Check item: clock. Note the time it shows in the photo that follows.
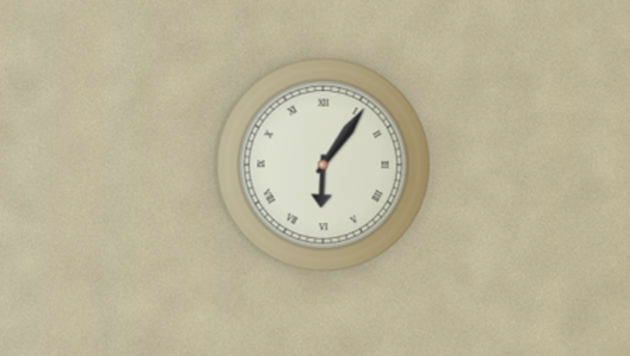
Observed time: 6:06
